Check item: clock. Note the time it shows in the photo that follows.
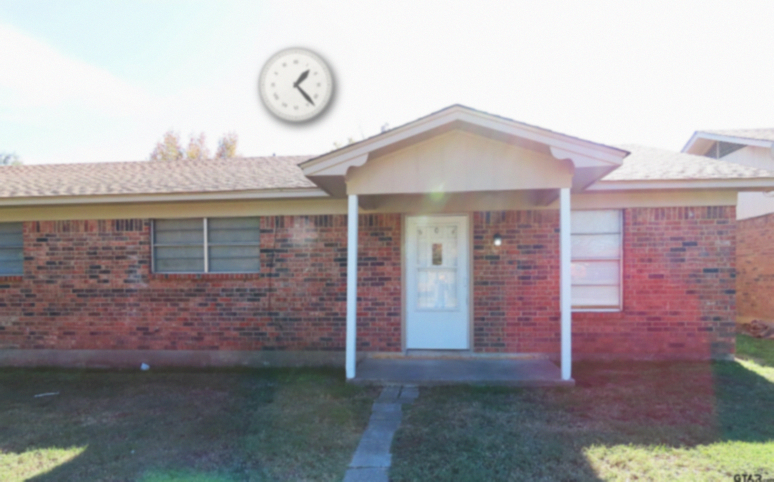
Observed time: 1:23
